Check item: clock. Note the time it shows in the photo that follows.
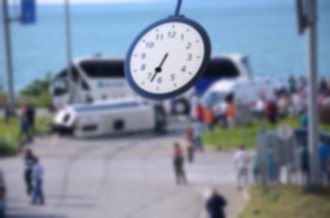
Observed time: 6:33
